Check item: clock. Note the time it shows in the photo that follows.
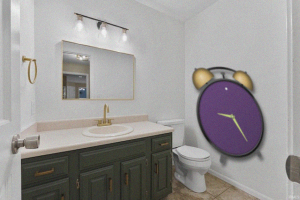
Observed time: 9:26
